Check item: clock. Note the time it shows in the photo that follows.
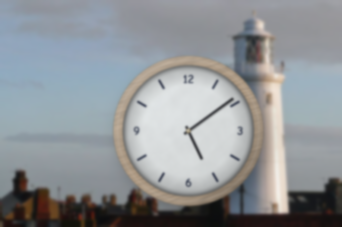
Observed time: 5:09
